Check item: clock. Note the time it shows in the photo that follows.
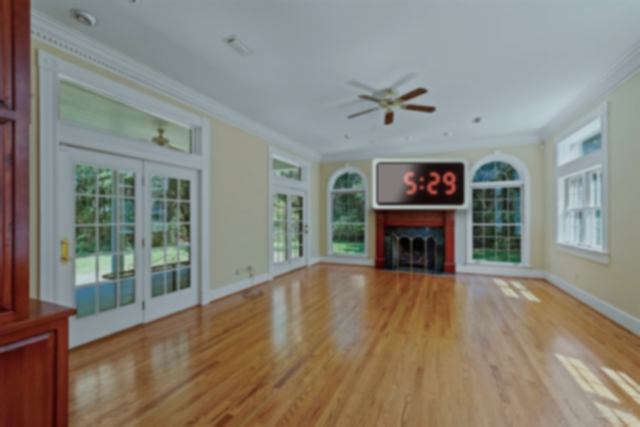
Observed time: 5:29
